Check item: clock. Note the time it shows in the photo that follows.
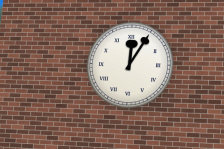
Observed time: 12:05
